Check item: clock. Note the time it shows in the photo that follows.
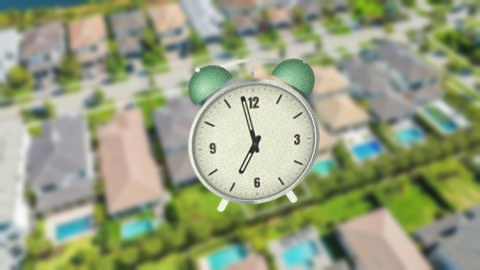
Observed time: 6:58
